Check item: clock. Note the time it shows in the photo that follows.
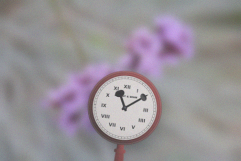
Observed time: 11:09
